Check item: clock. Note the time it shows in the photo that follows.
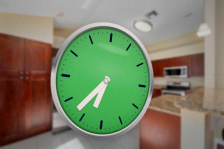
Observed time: 6:37
